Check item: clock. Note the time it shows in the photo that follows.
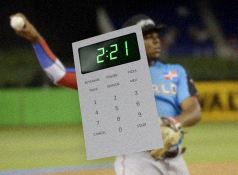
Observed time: 2:21
